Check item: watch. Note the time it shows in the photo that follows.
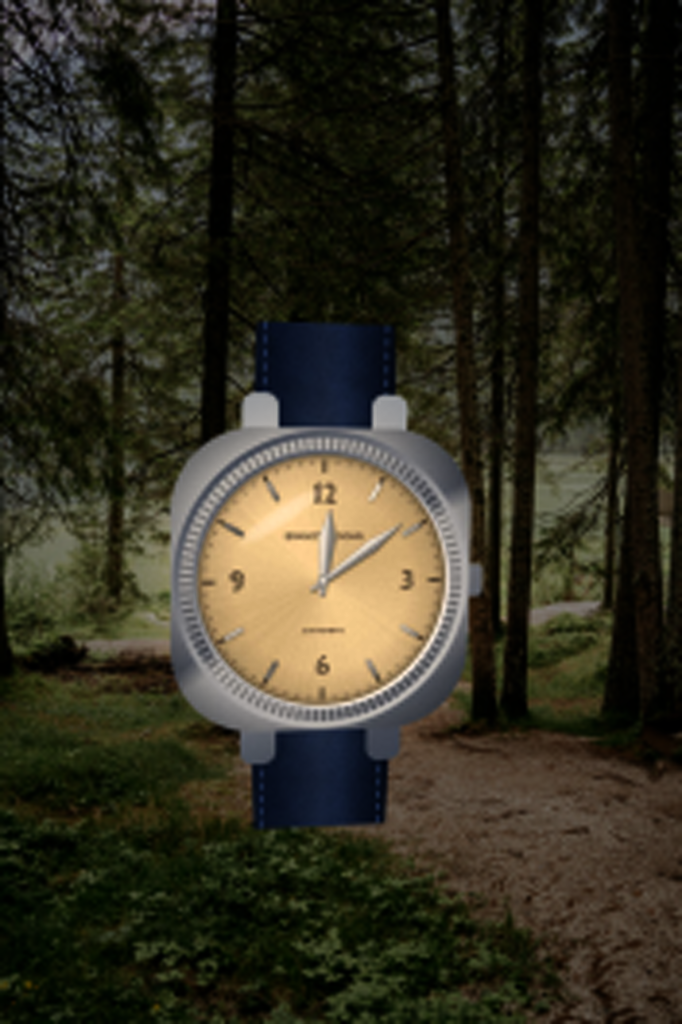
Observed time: 12:09
